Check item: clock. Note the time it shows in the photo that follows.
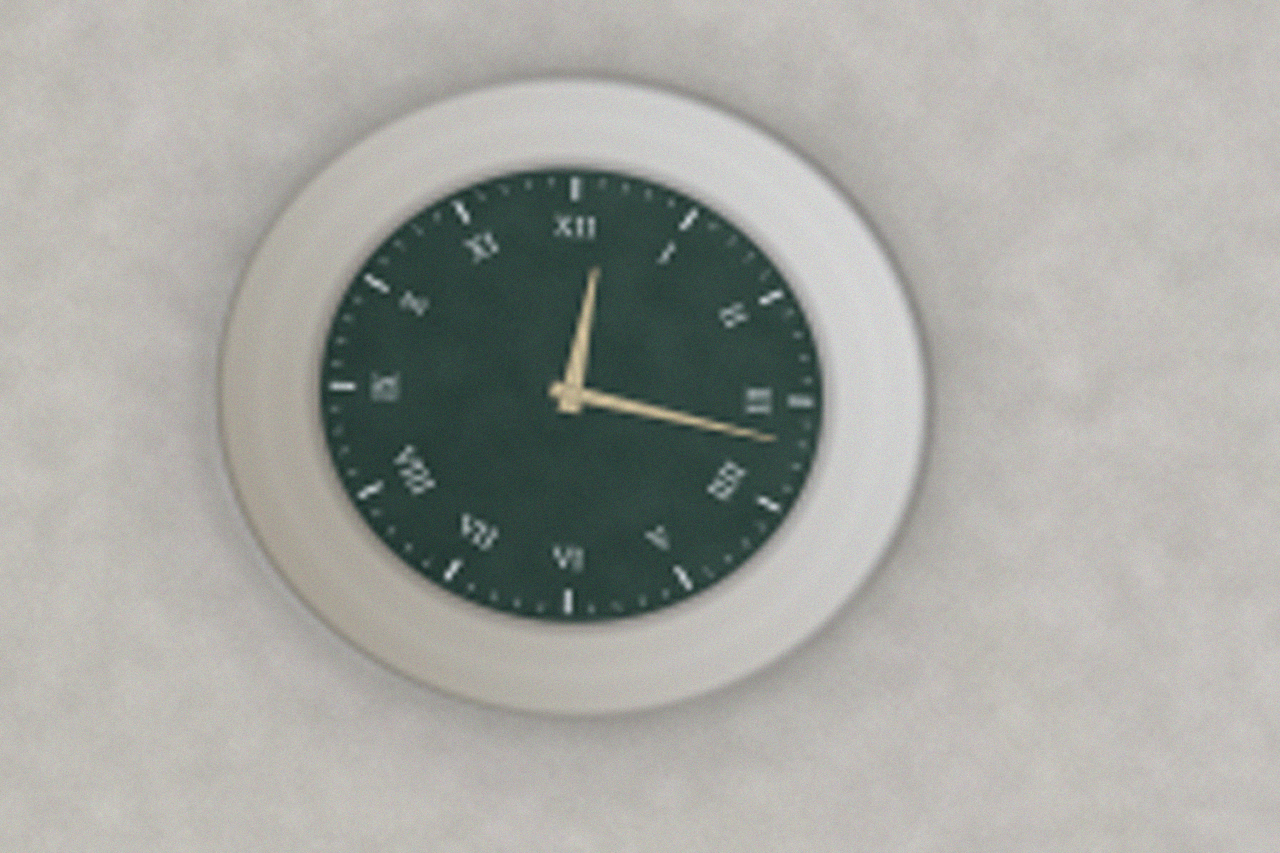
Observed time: 12:17
